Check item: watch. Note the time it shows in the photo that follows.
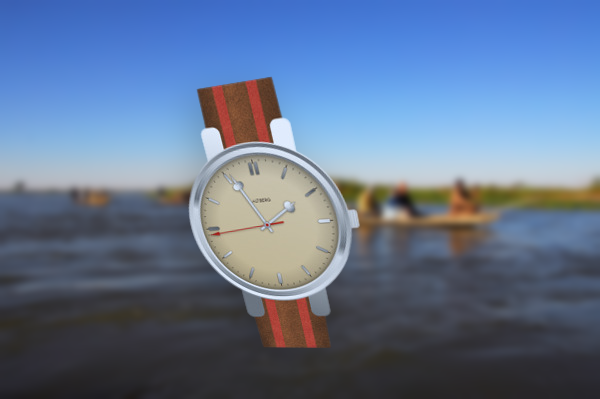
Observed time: 1:55:44
